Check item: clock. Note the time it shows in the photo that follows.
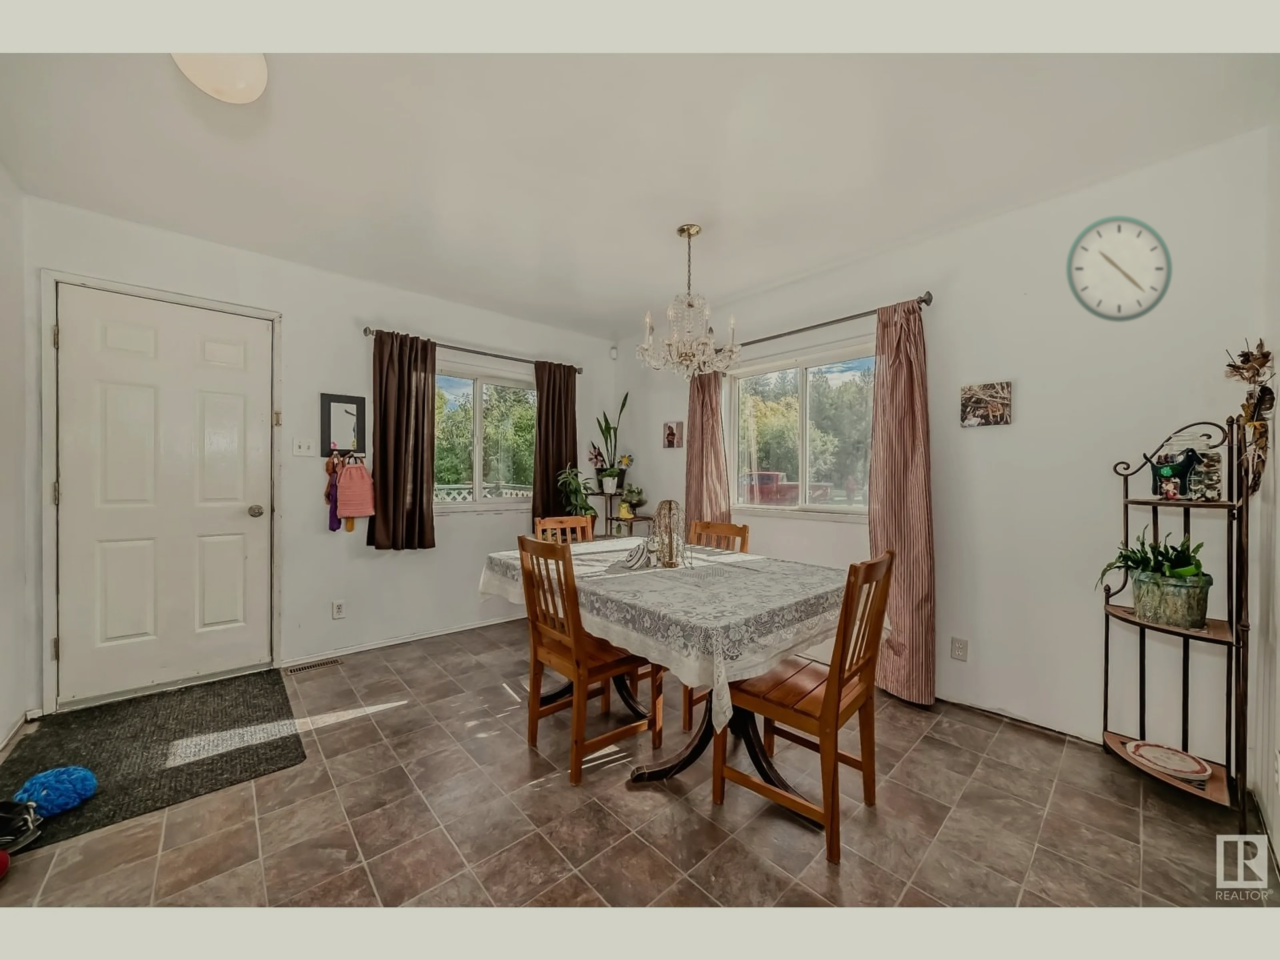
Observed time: 10:22
